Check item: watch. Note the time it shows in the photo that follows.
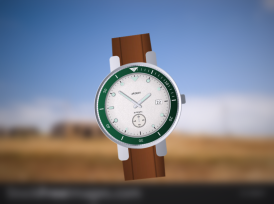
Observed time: 1:52
